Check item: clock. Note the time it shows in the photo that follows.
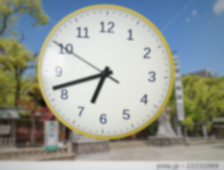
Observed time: 6:41:50
